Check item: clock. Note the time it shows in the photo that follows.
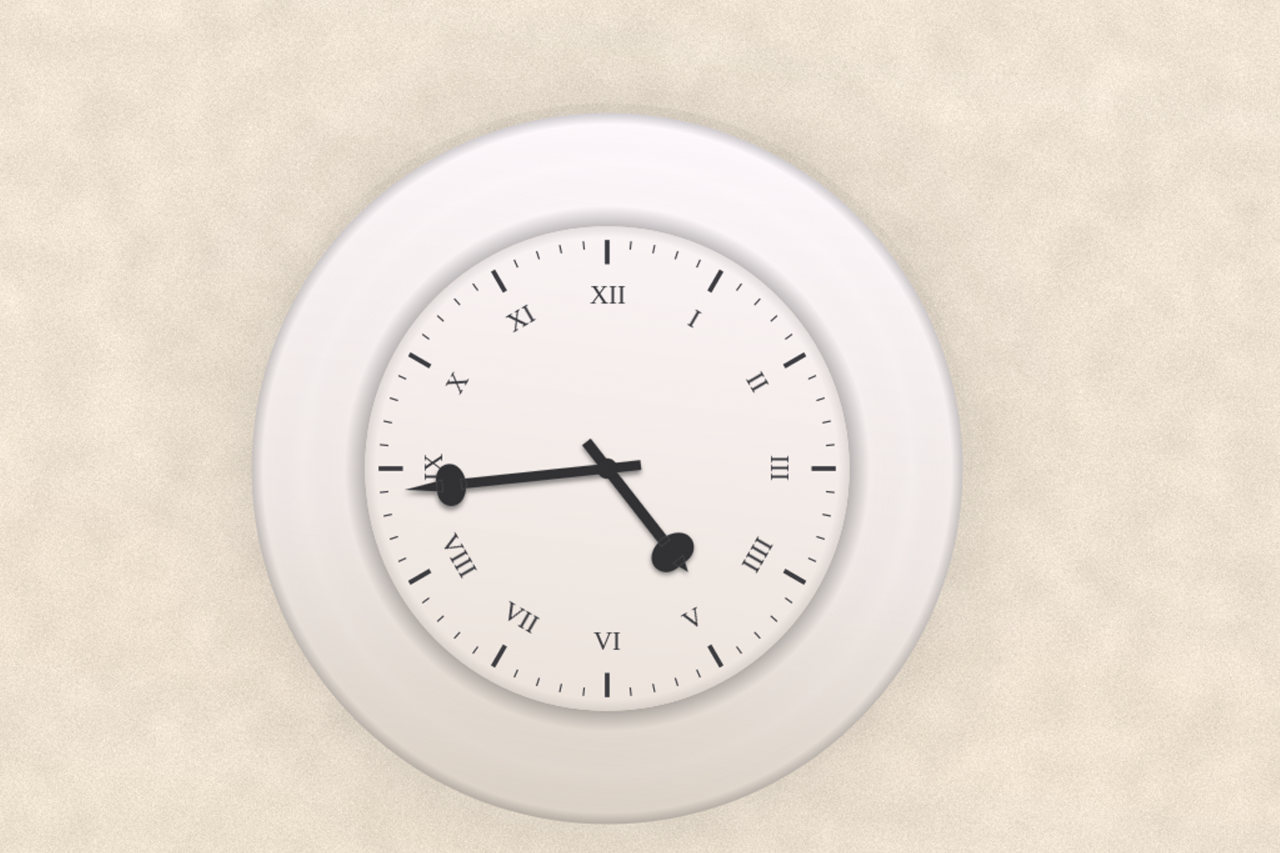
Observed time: 4:44
